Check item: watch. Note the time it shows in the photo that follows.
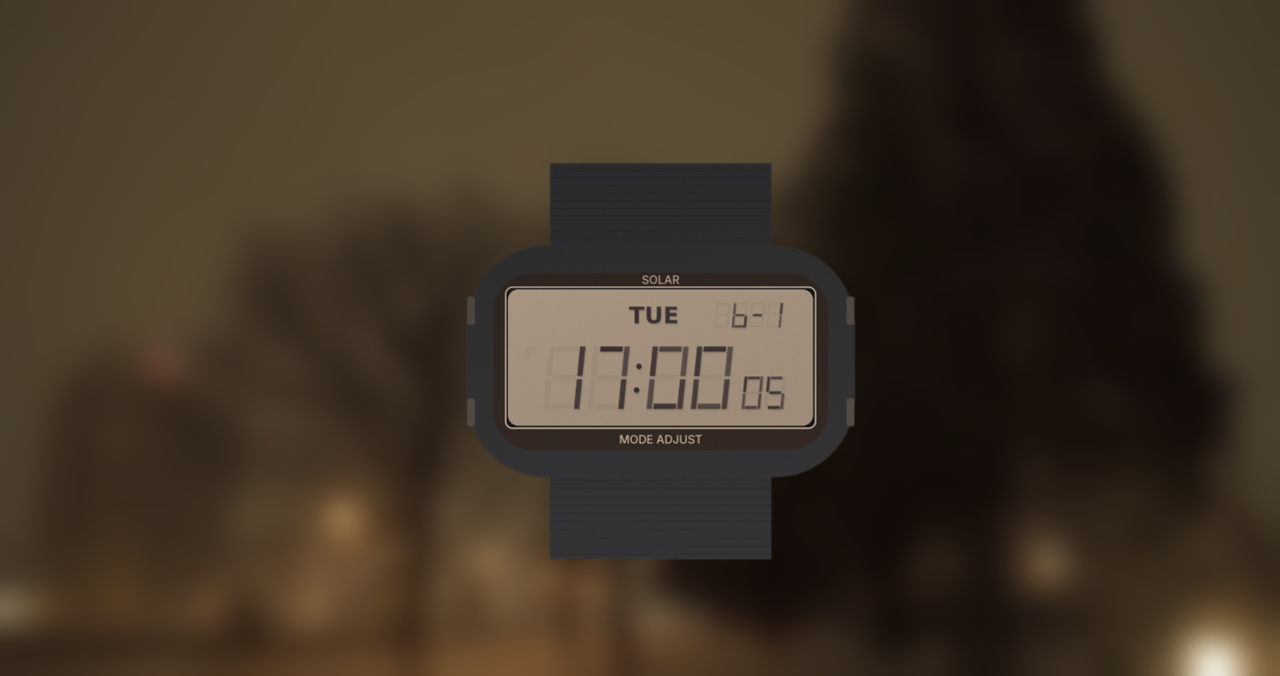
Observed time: 17:00:05
